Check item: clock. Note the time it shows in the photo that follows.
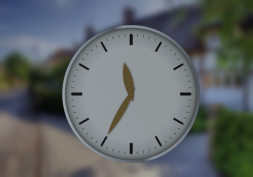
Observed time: 11:35
